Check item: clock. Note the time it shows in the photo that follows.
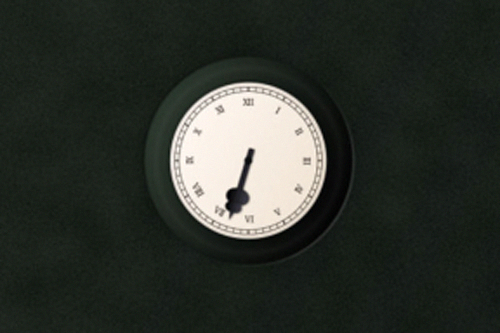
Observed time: 6:33
